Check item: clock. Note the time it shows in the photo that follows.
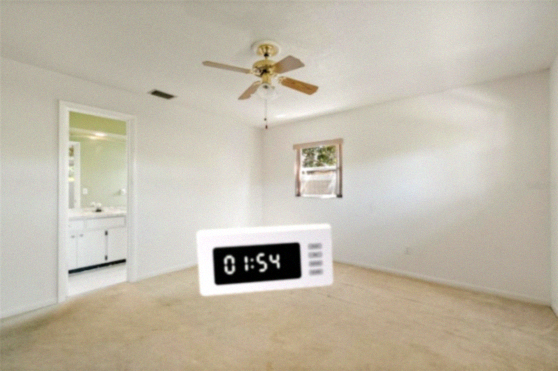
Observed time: 1:54
